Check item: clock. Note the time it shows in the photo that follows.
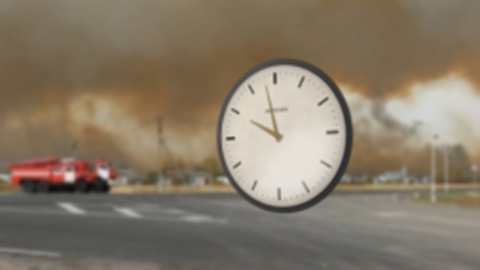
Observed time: 9:58
